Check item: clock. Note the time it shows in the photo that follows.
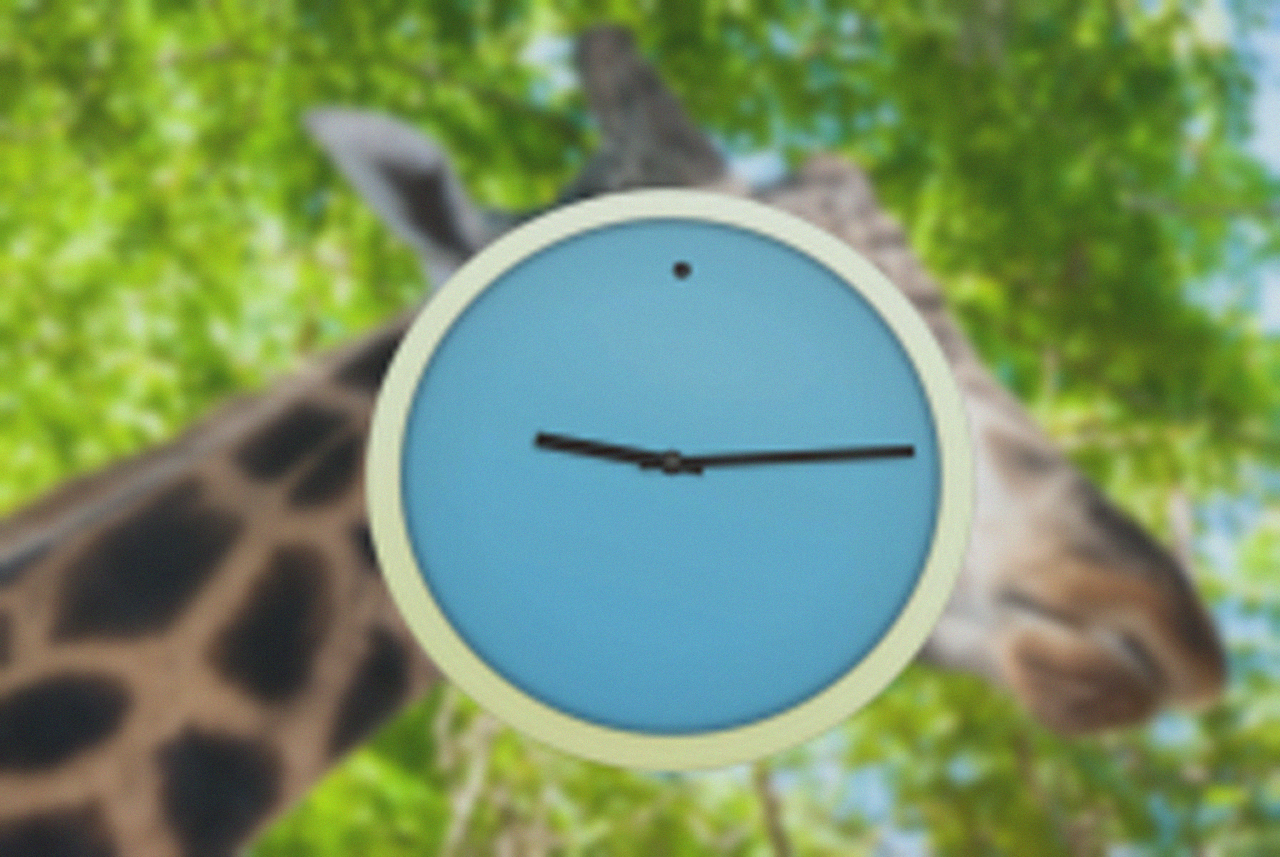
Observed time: 9:14
